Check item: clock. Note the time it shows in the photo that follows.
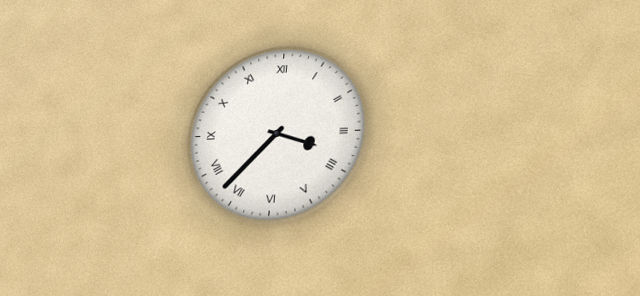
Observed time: 3:37
